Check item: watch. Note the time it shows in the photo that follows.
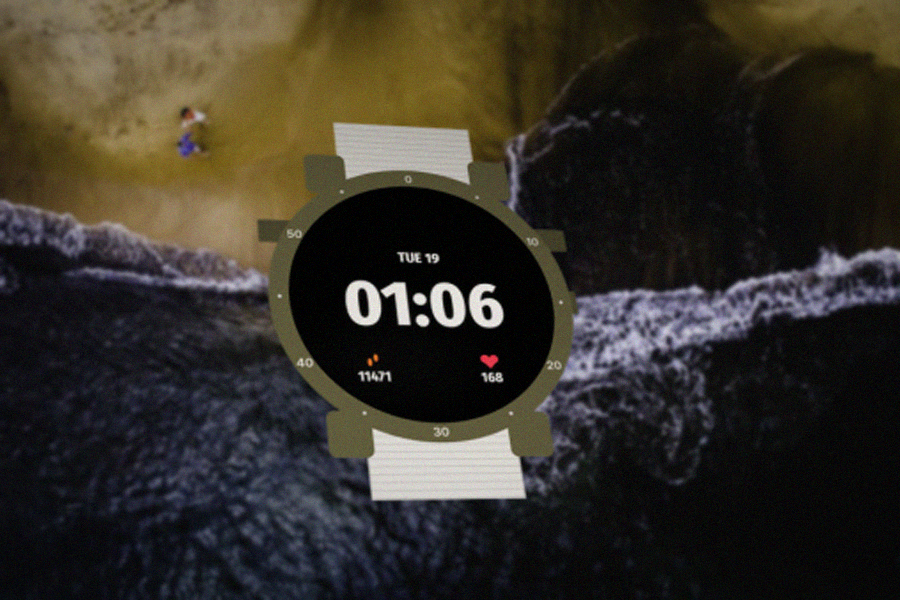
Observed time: 1:06
